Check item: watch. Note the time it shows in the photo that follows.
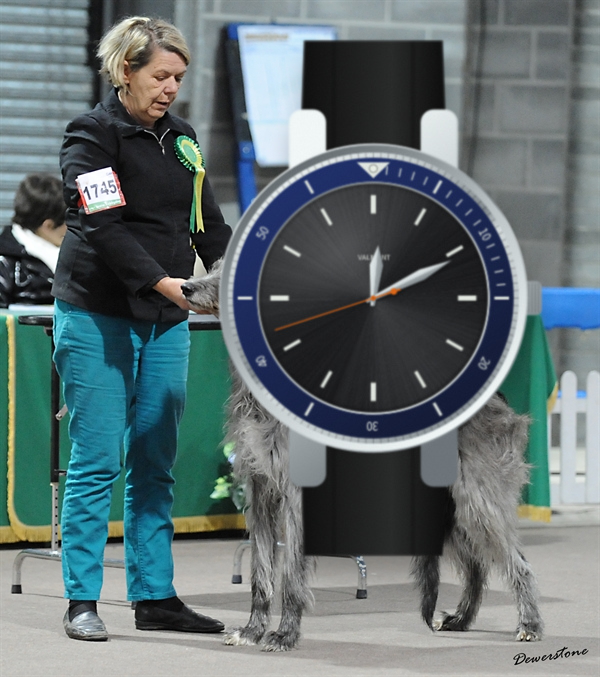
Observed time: 12:10:42
